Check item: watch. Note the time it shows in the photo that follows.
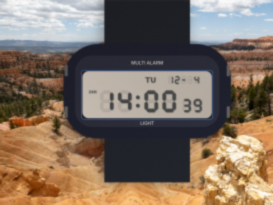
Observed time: 14:00:39
